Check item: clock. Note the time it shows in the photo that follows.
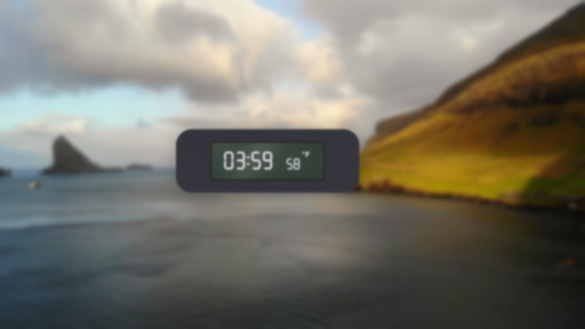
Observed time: 3:59
